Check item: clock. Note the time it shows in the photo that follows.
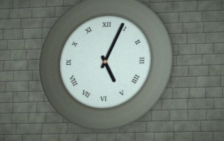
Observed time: 5:04
